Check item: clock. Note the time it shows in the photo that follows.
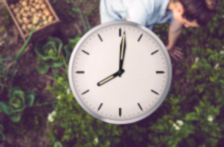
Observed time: 8:01
